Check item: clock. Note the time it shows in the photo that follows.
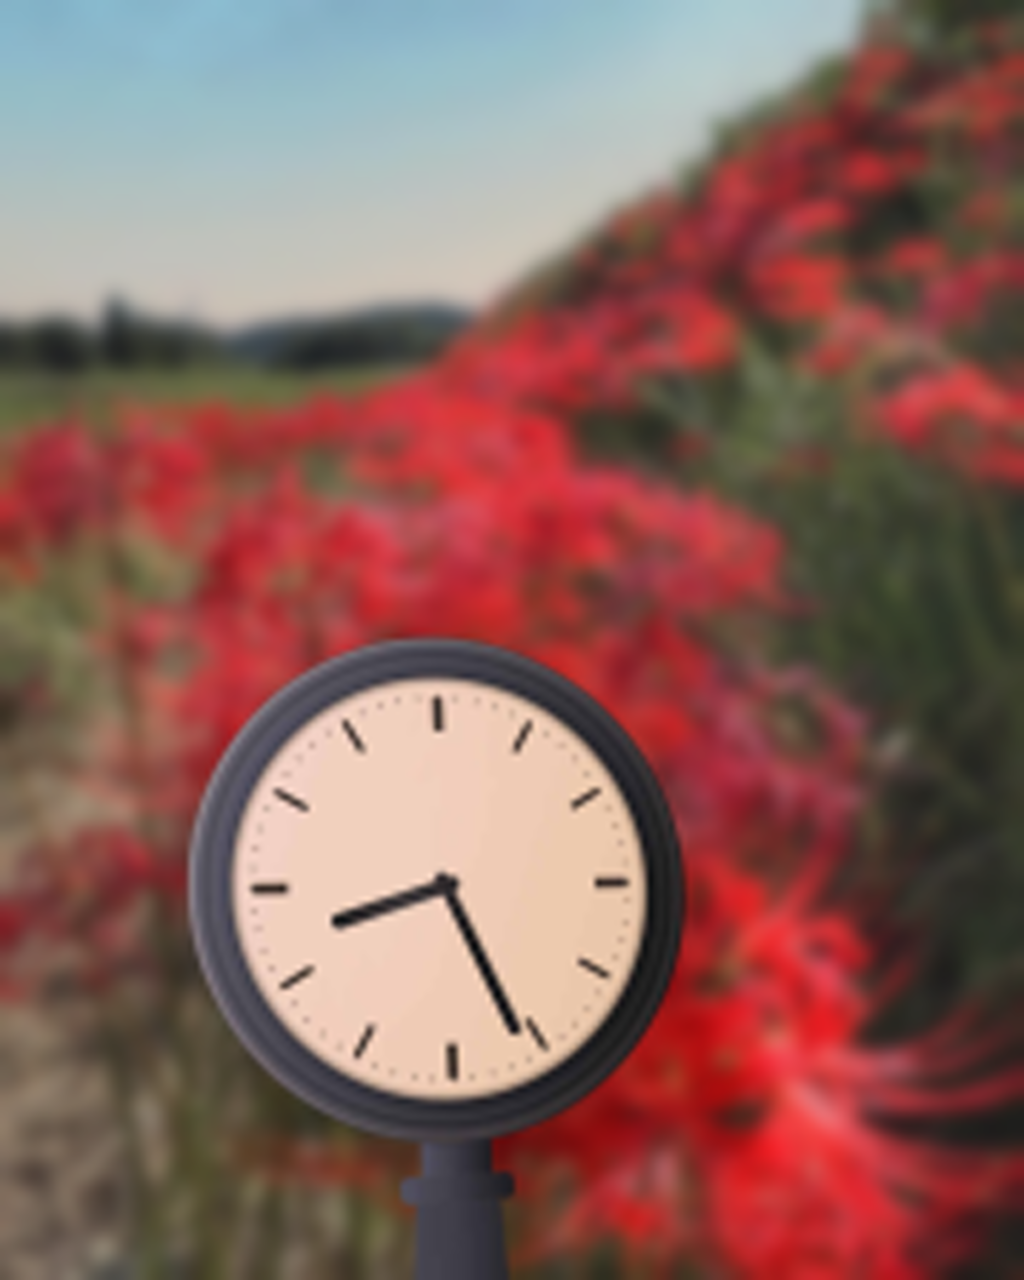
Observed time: 8:26
